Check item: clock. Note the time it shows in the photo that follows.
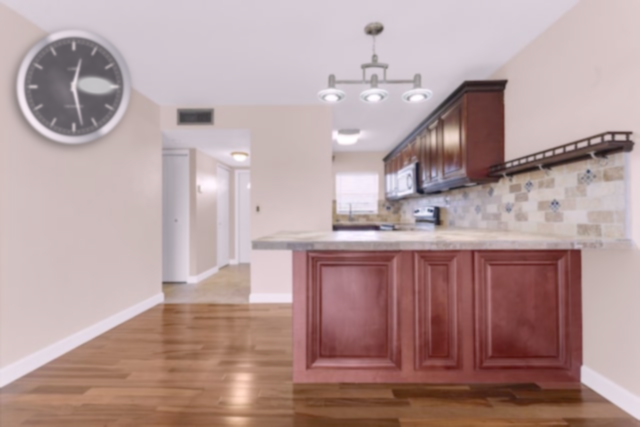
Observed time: 12:28
